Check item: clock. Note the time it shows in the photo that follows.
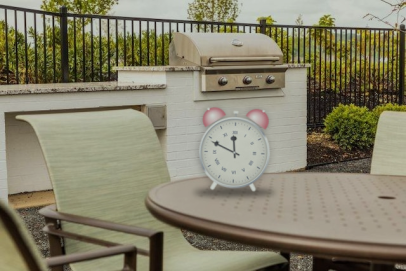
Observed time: 11:49
